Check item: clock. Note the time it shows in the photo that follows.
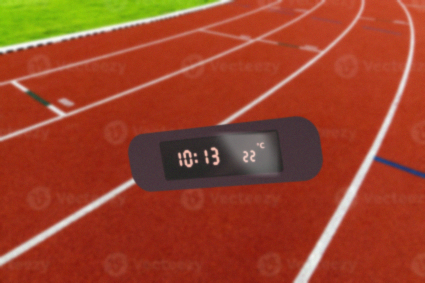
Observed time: 10:13
